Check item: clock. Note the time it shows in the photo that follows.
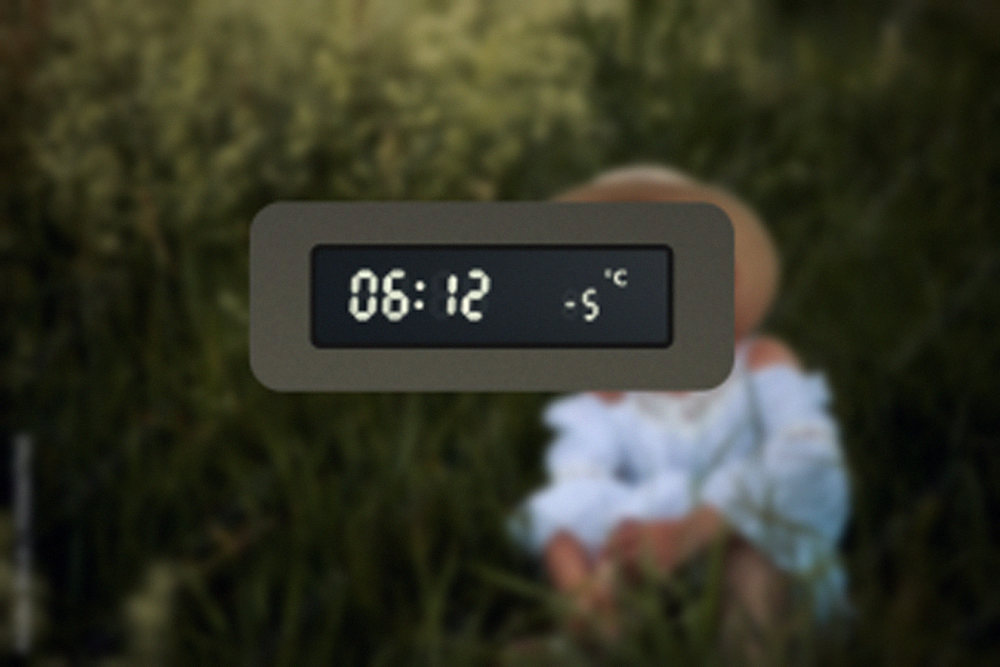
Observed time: 6:12
